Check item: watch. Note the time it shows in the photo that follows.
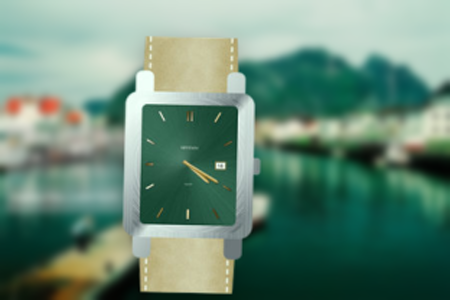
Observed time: 4:20
